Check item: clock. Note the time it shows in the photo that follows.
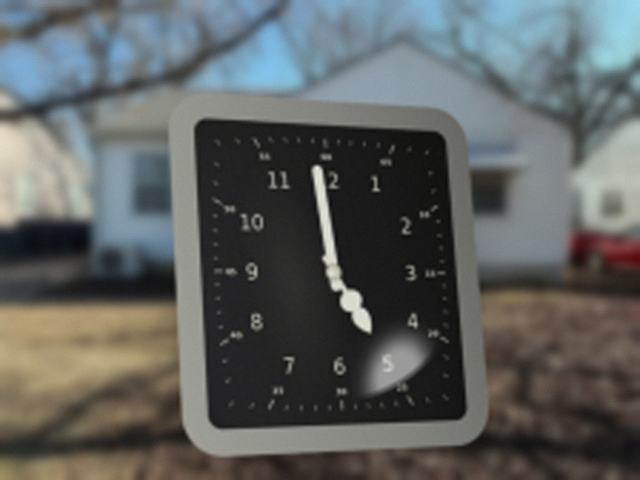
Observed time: 4:59
